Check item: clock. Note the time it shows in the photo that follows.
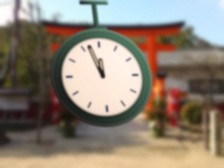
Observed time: 11:57
